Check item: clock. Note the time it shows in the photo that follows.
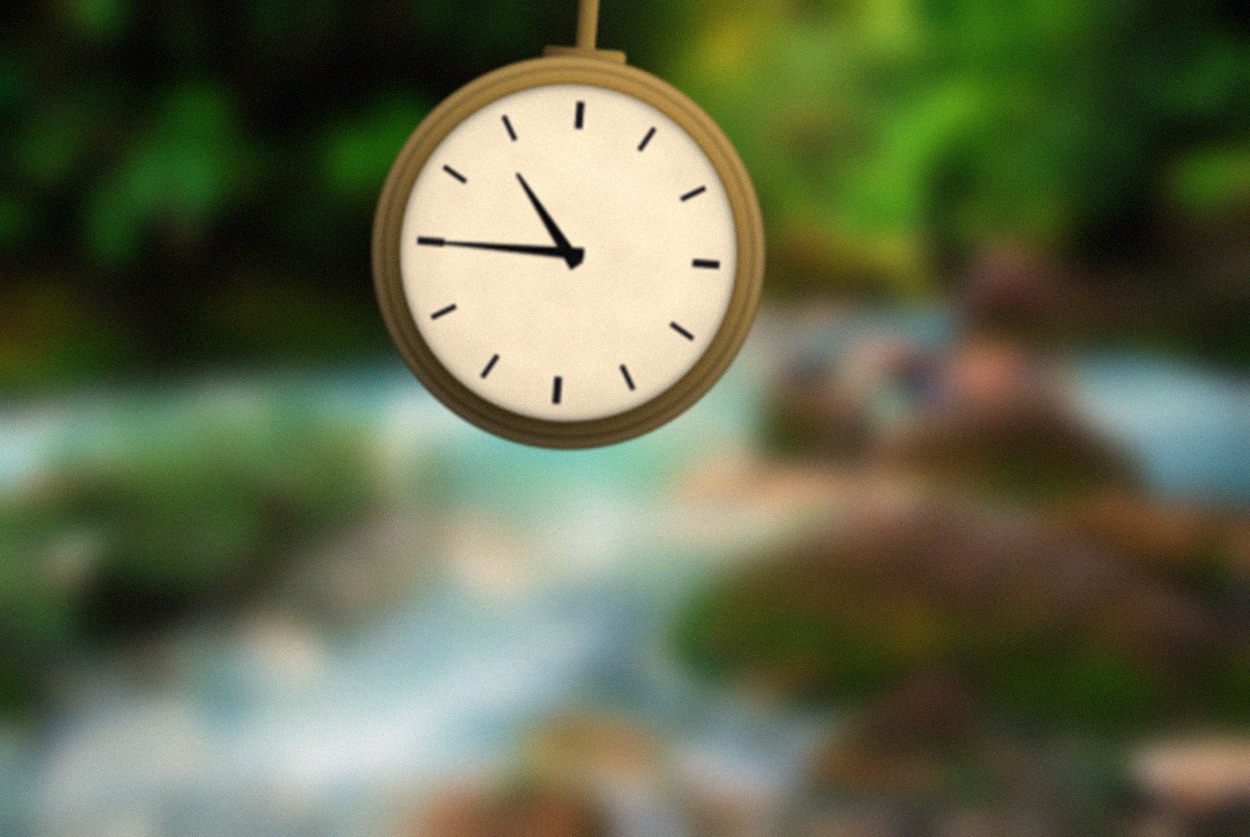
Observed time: 10:45
